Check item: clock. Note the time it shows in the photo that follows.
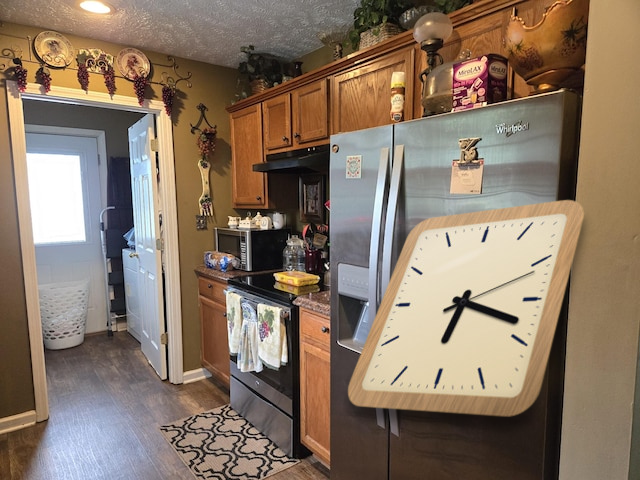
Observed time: 6:18:11
